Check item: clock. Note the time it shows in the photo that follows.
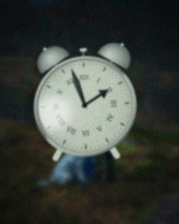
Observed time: 1:57
